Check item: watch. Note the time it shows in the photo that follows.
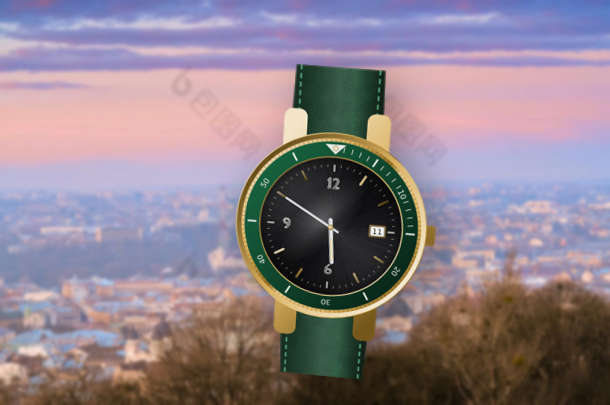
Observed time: 5:50
